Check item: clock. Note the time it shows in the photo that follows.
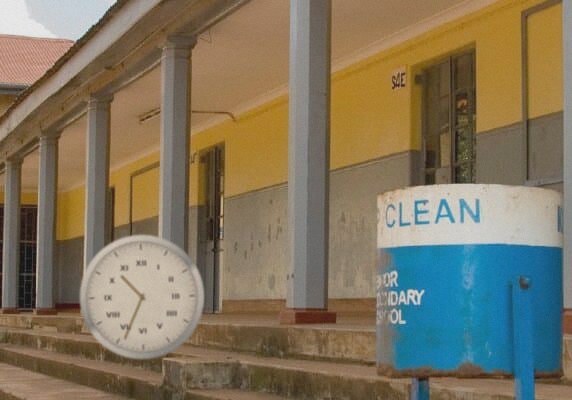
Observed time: 10:34
